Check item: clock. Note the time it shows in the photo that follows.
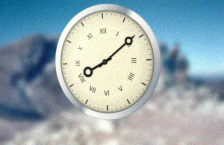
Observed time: 8:09
